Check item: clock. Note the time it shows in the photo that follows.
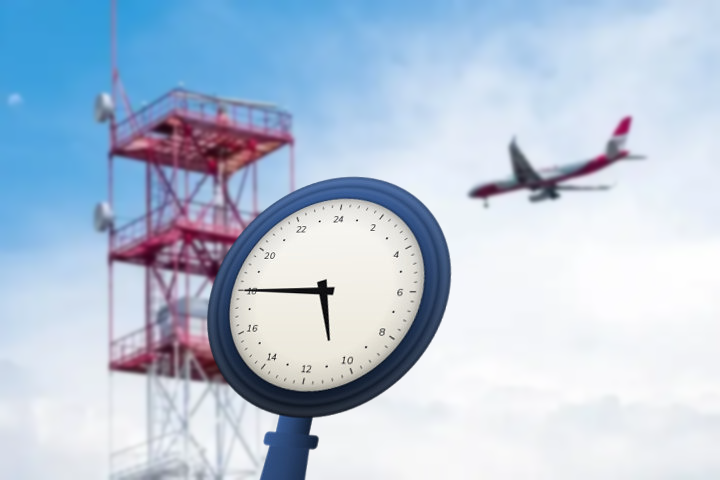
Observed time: 10:45
